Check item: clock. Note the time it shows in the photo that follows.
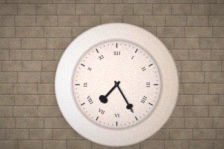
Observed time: 7:25
